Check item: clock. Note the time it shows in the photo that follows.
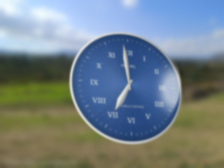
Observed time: 6:59
